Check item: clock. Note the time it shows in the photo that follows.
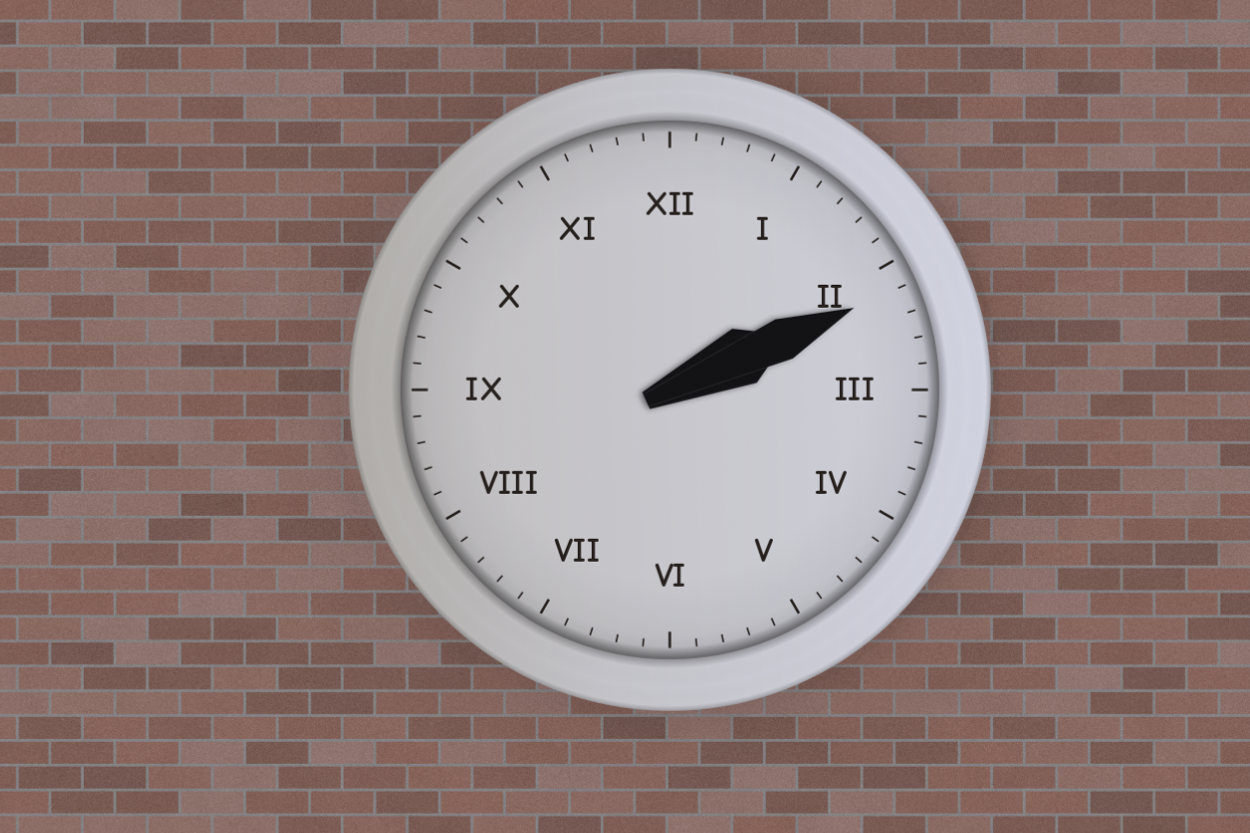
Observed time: 2:11
